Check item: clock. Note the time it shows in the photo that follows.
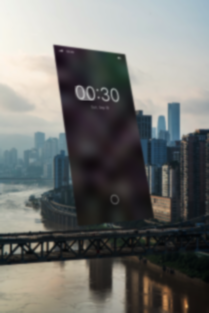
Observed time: 0:30
